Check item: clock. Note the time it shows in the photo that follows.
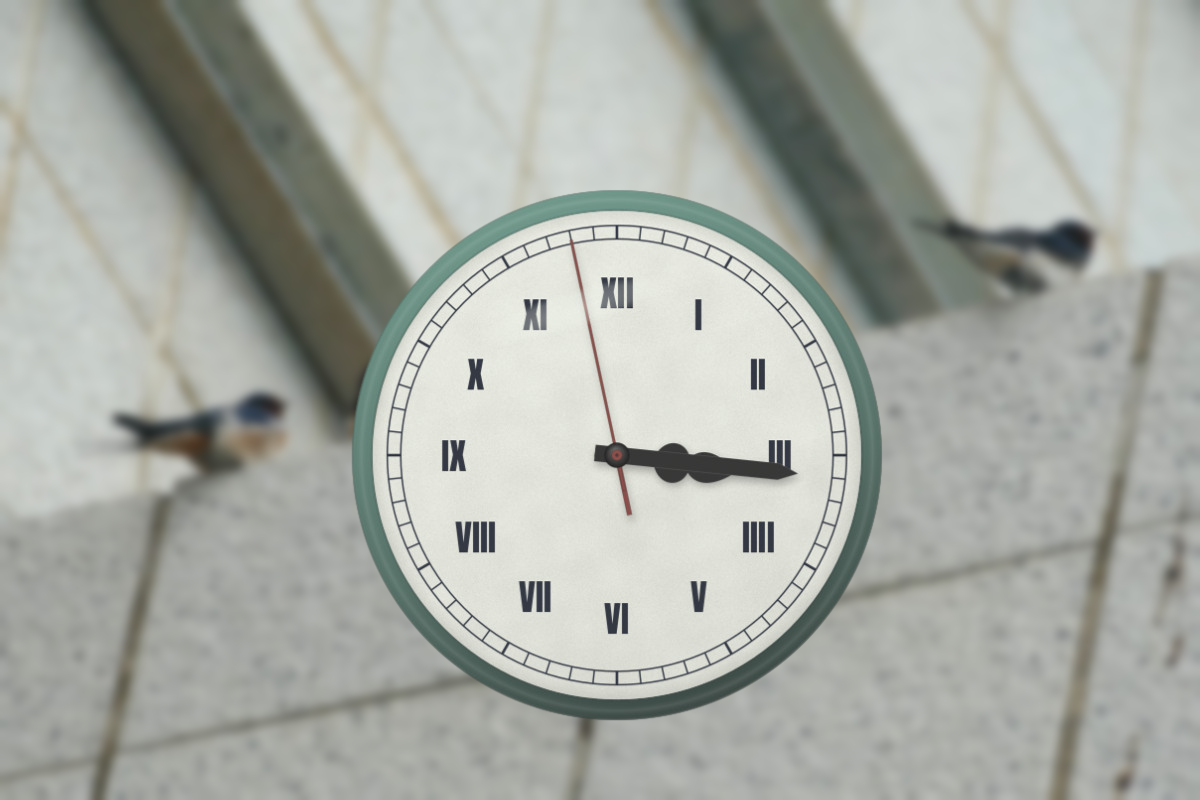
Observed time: 3:15:58
